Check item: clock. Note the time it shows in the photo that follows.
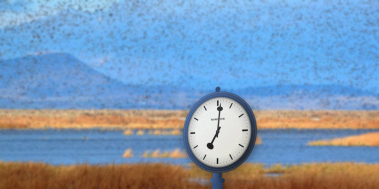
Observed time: 7:01
